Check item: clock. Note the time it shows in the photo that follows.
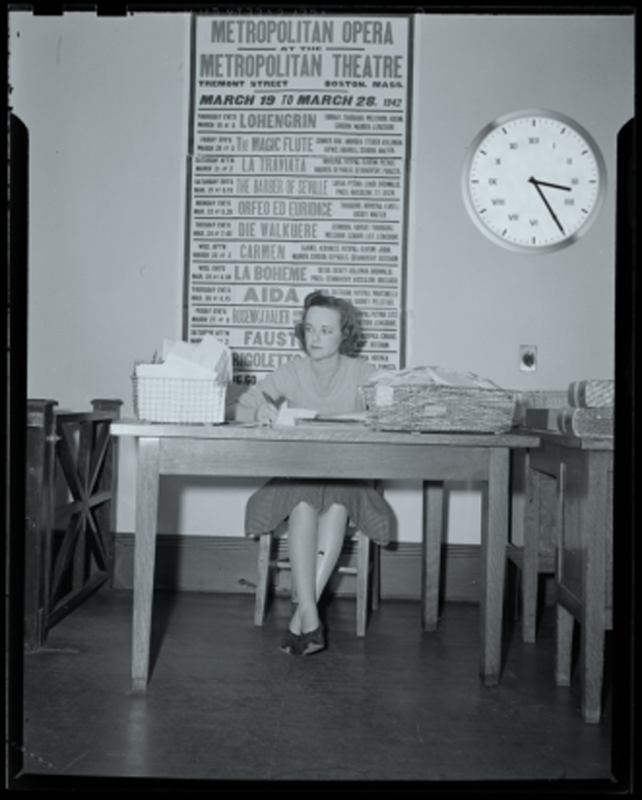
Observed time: 3:25
